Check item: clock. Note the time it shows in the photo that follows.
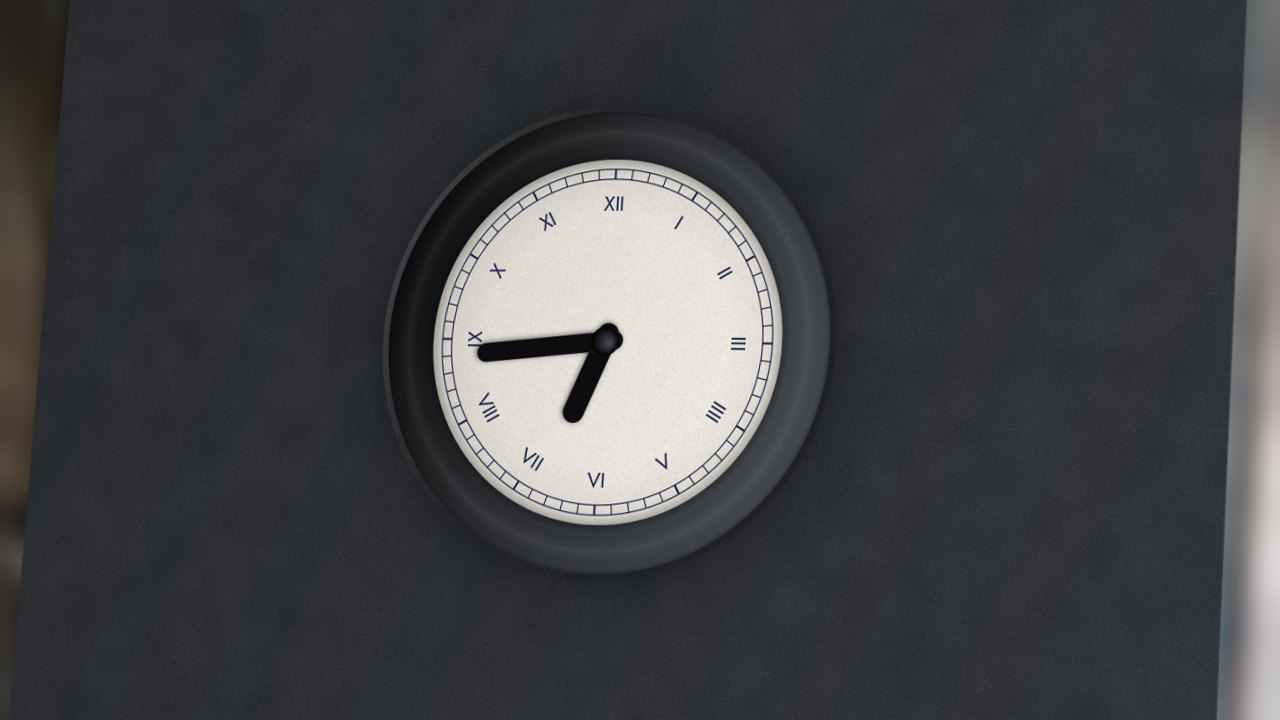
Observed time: 6:44
